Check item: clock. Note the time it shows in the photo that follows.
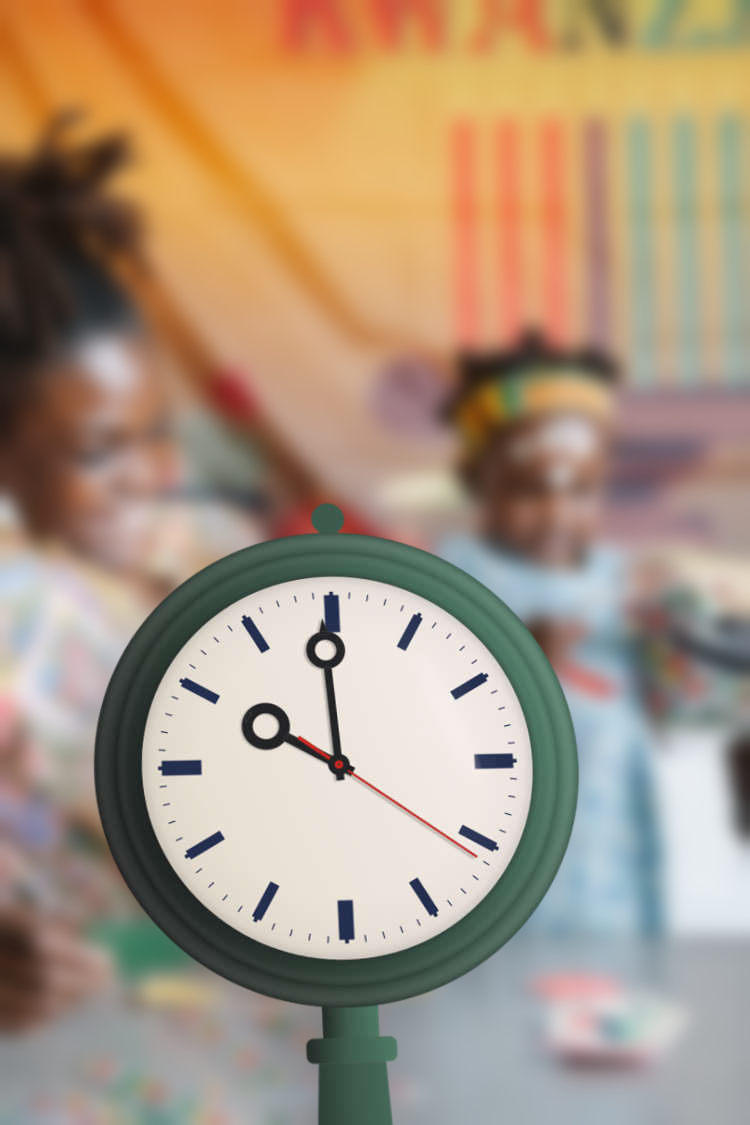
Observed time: 9:59:21
